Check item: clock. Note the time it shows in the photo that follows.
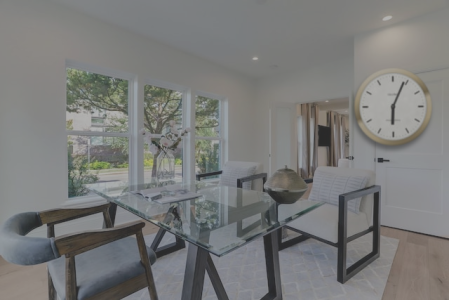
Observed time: 6:04
